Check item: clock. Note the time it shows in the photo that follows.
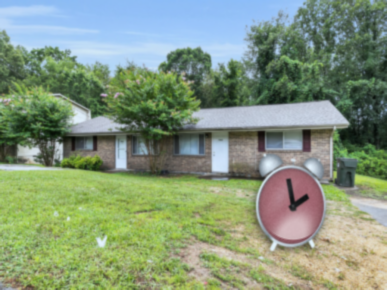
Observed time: 1:58
